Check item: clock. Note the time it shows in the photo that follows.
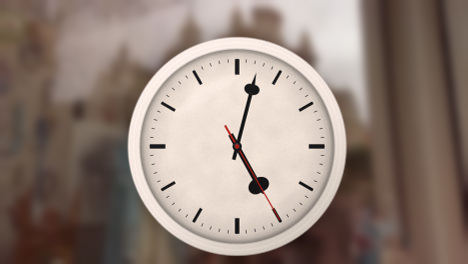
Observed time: 5:02:25
